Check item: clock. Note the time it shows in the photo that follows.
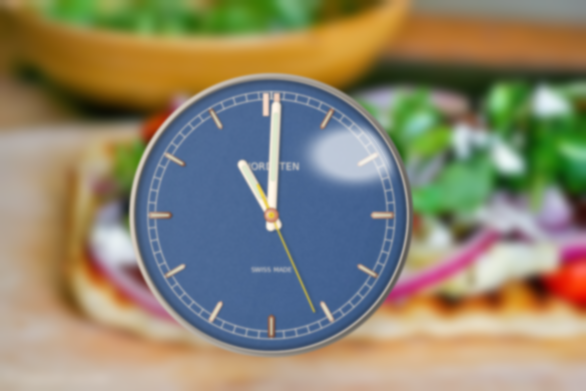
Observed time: 11:00:26
